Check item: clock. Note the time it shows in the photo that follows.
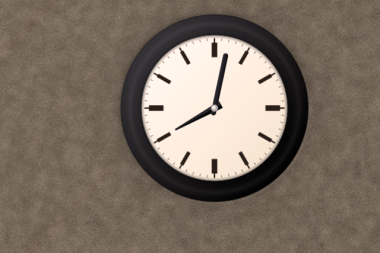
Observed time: 8:02
